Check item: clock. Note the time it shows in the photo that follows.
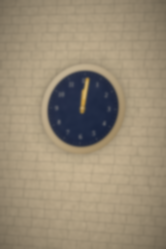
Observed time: 12:01
